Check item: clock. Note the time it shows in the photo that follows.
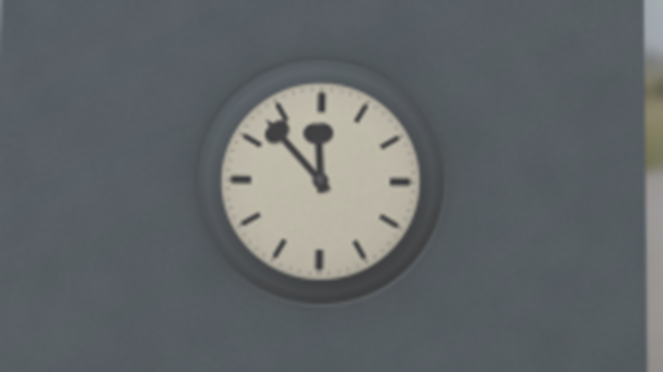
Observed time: 11:53
